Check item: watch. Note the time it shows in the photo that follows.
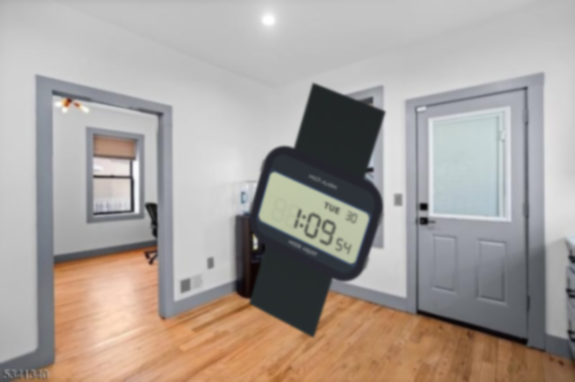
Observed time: 1:09:54
